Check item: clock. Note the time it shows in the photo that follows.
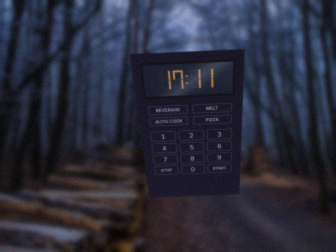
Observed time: 17:11
